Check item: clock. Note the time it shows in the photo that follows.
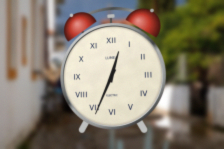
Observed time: 12:34
